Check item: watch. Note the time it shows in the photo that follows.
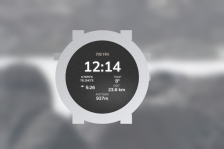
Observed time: 12:14
